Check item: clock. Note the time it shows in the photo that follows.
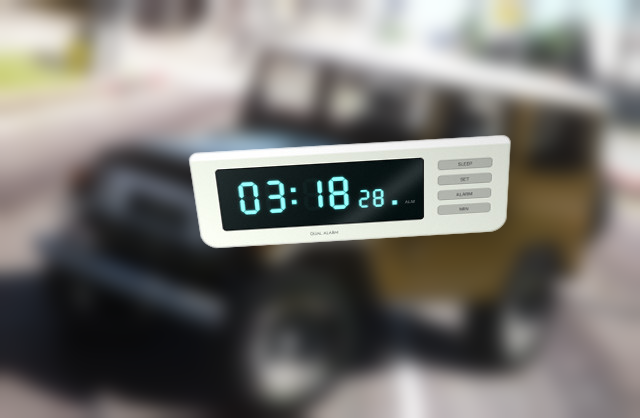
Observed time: 3:18:28
